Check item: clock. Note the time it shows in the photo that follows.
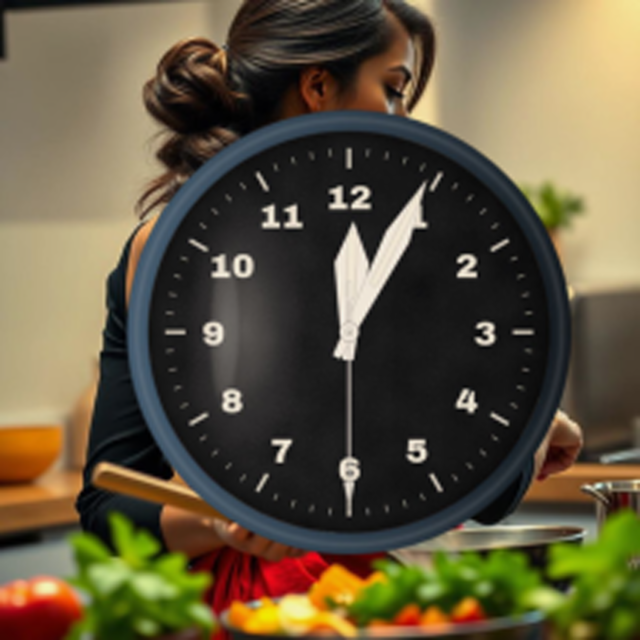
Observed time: 12:04:30
